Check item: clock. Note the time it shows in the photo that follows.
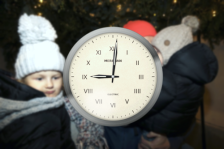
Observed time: 9:01
